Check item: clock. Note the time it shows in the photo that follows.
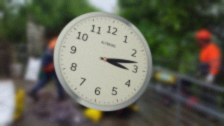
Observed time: 3:13
